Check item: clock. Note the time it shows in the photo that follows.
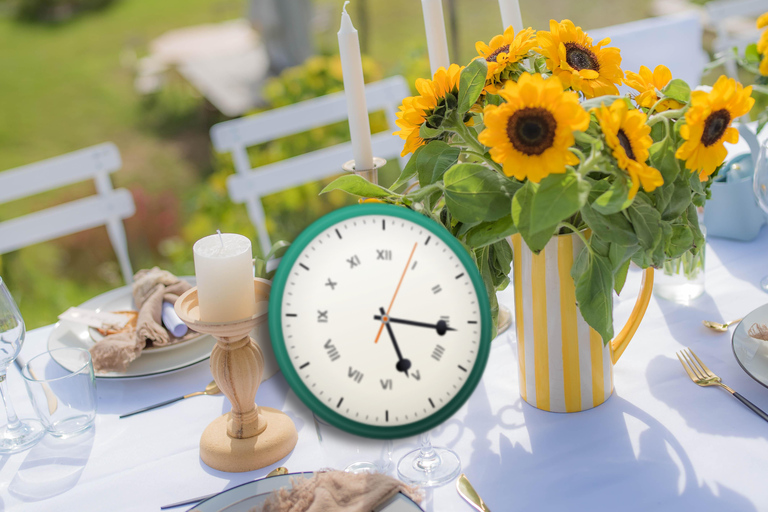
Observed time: 5:16:04
